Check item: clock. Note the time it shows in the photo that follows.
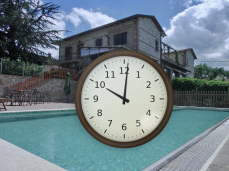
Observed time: 10:01
